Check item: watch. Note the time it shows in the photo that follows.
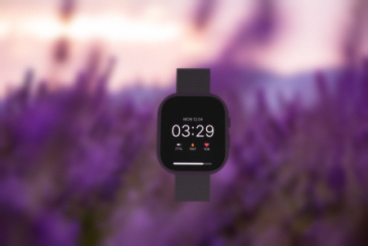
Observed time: 3:29
